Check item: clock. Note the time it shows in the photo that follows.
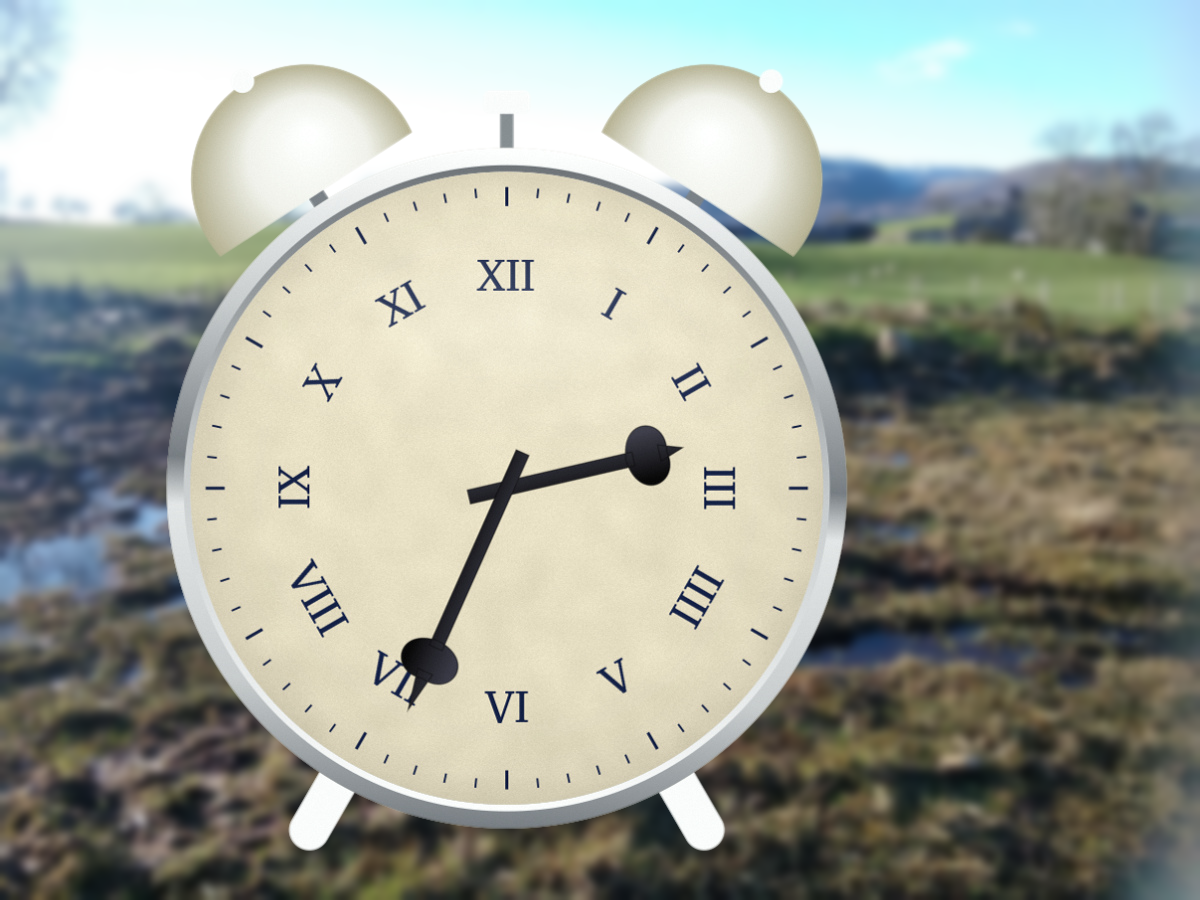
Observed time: 2:34
